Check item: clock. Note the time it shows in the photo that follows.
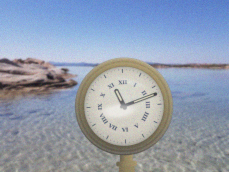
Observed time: 11:12
